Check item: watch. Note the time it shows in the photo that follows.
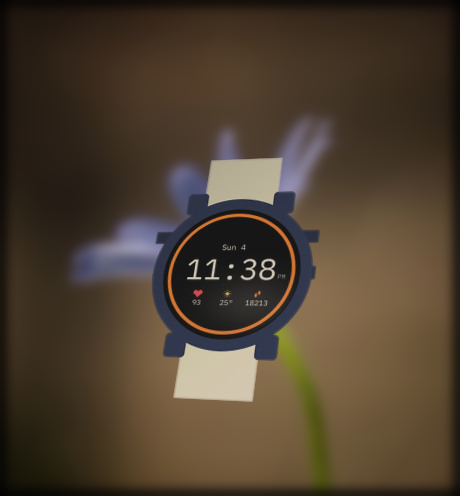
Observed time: 11:38
